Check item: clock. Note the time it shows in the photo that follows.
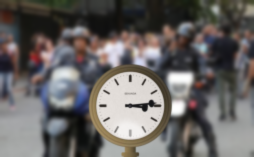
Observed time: 3:14
